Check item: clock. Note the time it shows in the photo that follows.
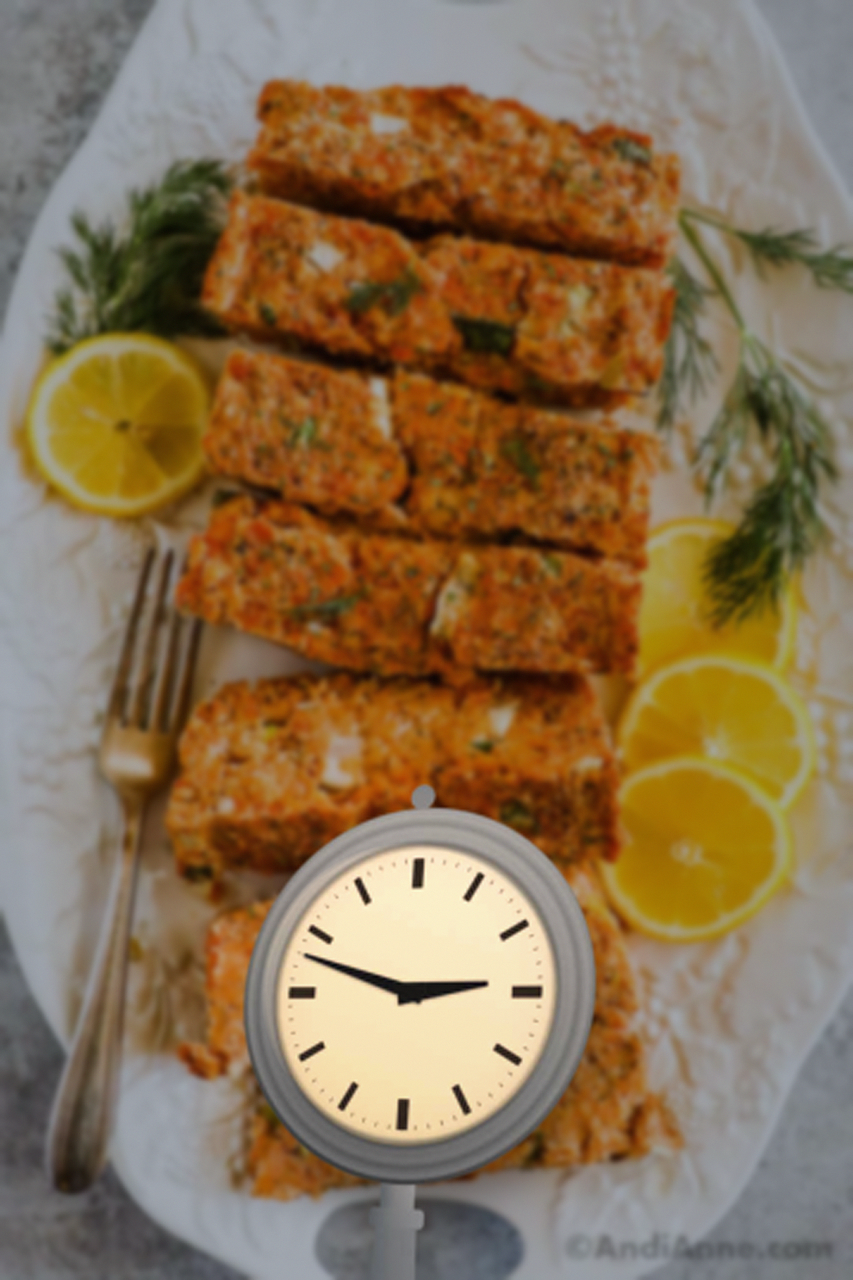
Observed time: 2:48
